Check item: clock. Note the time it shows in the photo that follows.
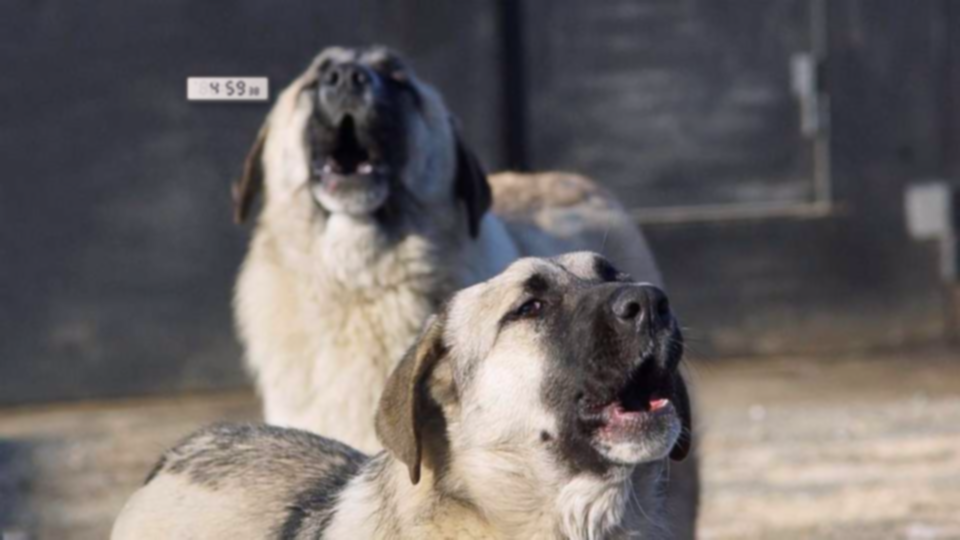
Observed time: 4:59
